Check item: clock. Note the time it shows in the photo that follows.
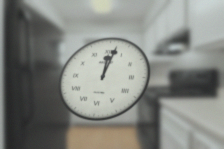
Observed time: 12:02
